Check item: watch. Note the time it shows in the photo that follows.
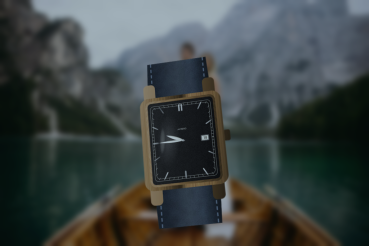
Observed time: 9:45
